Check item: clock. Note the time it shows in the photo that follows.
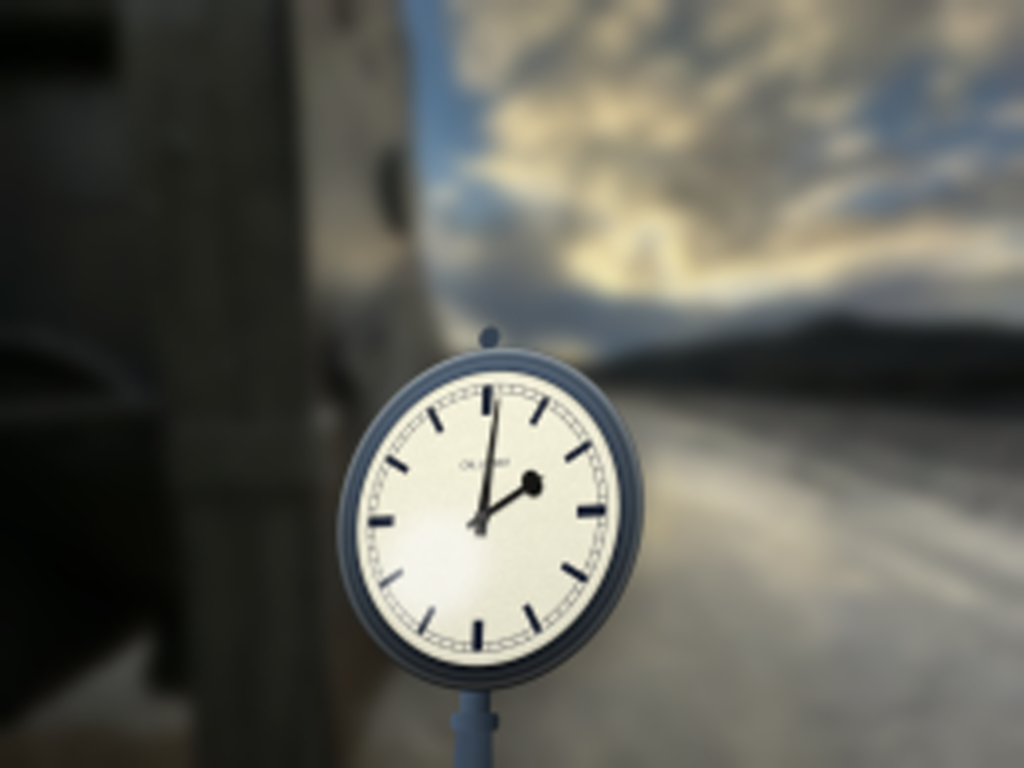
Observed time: 2:01
